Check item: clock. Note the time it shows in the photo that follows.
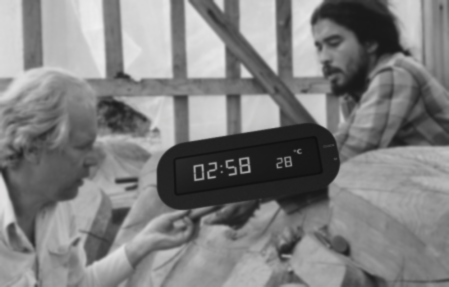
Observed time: 2:58
